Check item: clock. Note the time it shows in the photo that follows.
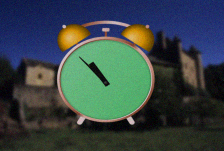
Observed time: 10:53
